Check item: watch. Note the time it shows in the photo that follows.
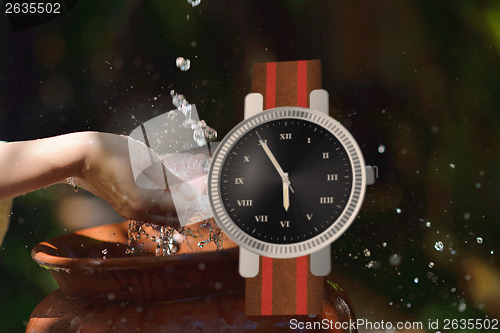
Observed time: 5:54:55
